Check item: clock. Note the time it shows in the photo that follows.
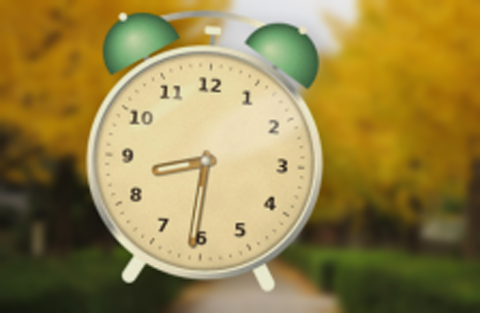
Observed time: 8:31
